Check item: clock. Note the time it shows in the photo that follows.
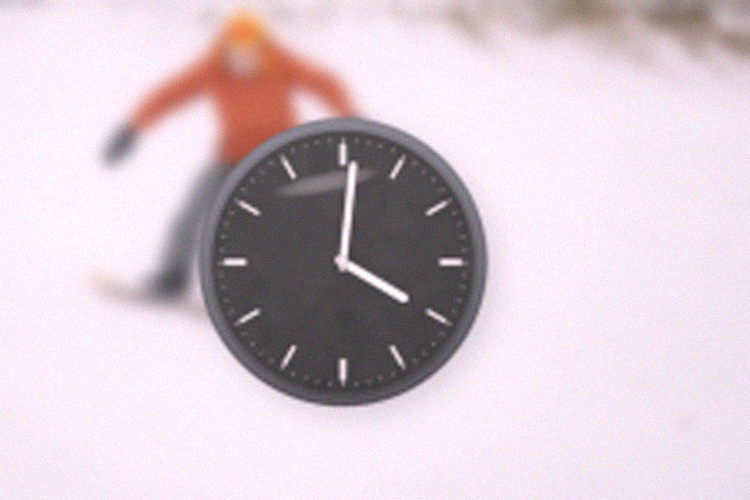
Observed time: 4:01
